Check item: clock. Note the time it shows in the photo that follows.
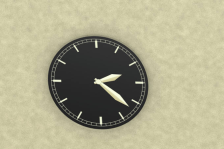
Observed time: 2:22
